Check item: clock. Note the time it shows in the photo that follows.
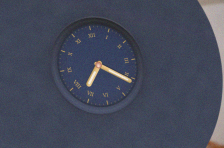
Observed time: 7:21
